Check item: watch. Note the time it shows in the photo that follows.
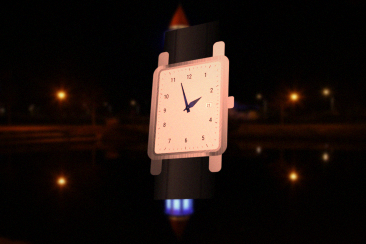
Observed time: 1:57
